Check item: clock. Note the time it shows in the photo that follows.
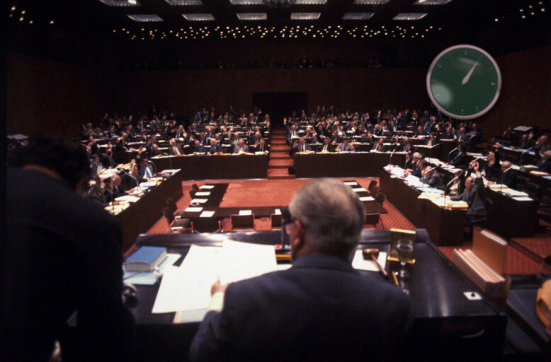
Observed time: 1:05
